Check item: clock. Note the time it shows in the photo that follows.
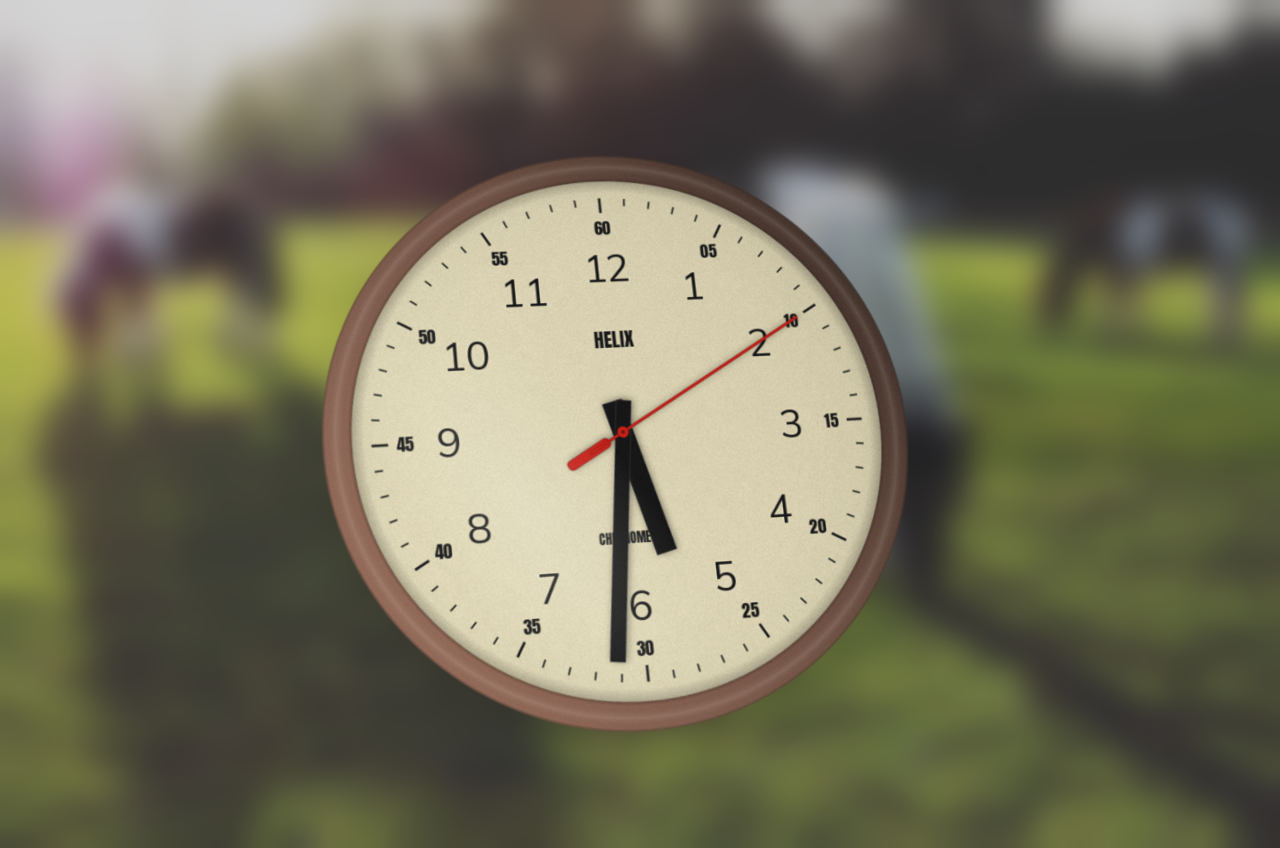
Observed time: 5:31:10
